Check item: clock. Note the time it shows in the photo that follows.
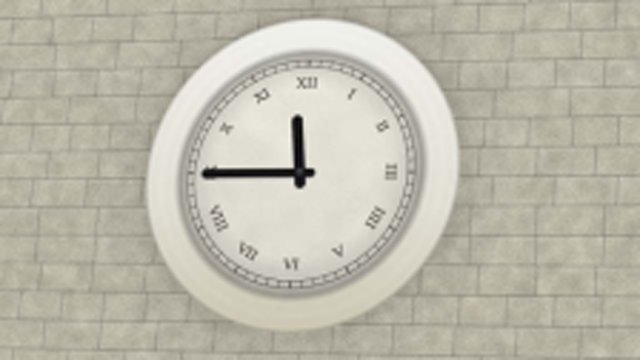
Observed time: 11:45
